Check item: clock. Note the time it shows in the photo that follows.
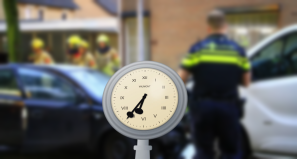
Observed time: 6:36
